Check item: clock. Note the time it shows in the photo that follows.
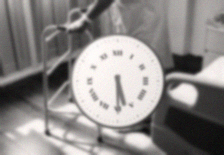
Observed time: 5:30
